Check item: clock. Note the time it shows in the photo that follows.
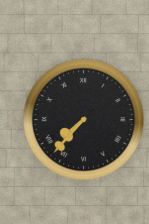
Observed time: 7:37
